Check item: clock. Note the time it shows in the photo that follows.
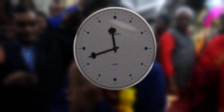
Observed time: 11:42
